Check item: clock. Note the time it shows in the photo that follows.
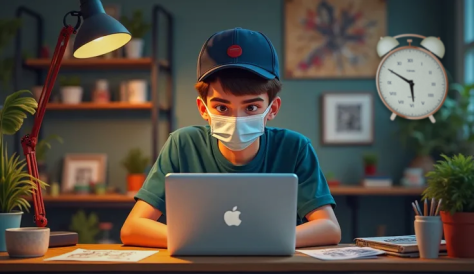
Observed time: 5:50
